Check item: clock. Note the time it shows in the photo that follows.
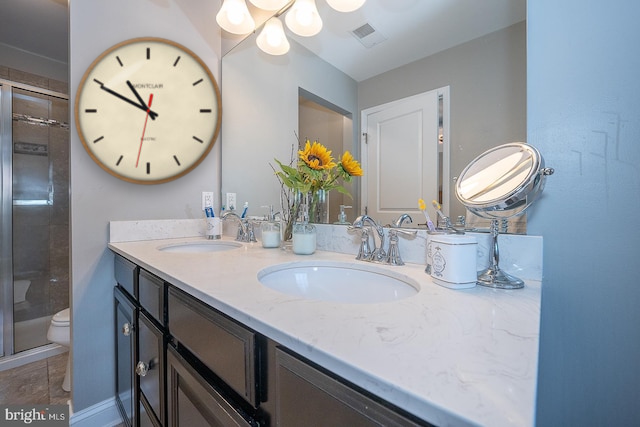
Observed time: 10:49:32
